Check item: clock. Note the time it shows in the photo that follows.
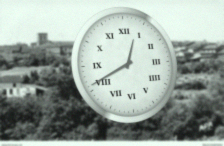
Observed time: 12:41
